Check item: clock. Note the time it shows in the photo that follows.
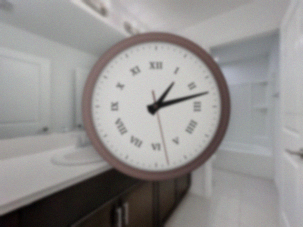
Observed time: 1:12:28
